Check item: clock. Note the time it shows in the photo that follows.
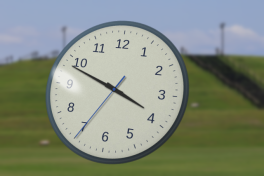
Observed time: 3:48:35
